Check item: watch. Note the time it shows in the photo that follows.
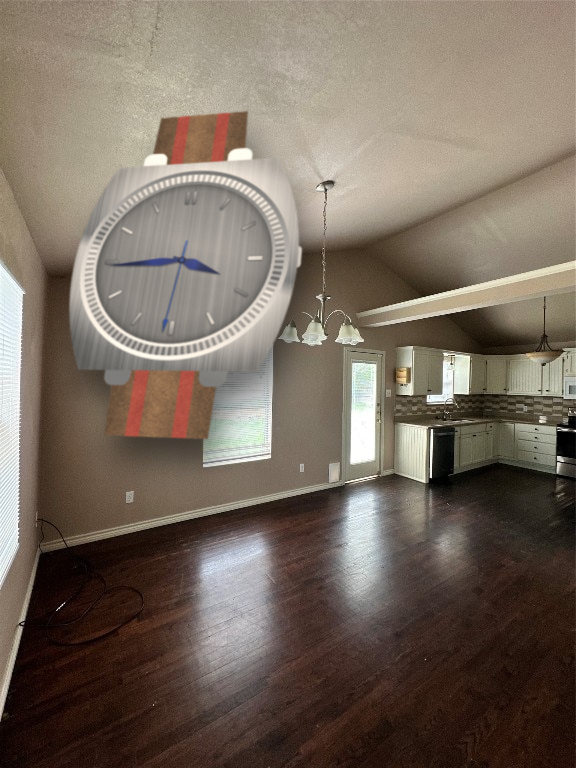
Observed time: 3:44:31
